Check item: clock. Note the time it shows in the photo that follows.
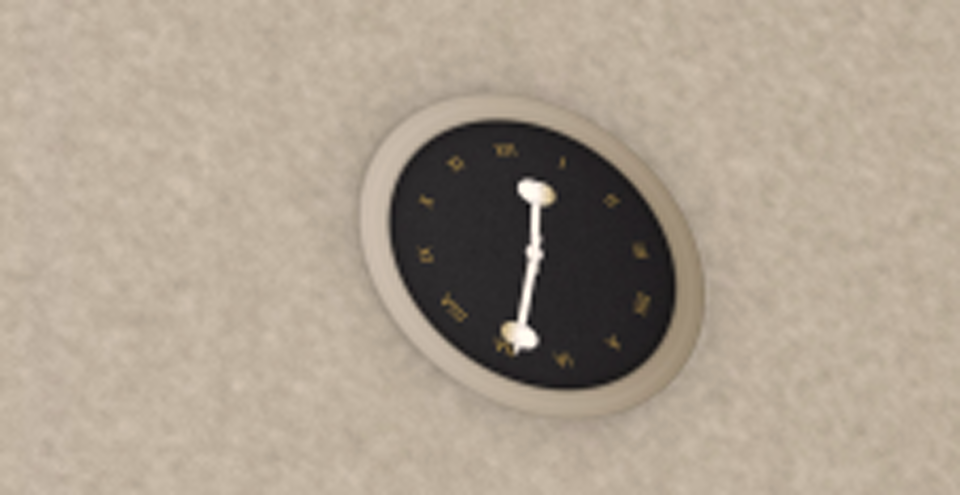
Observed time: 12:34
